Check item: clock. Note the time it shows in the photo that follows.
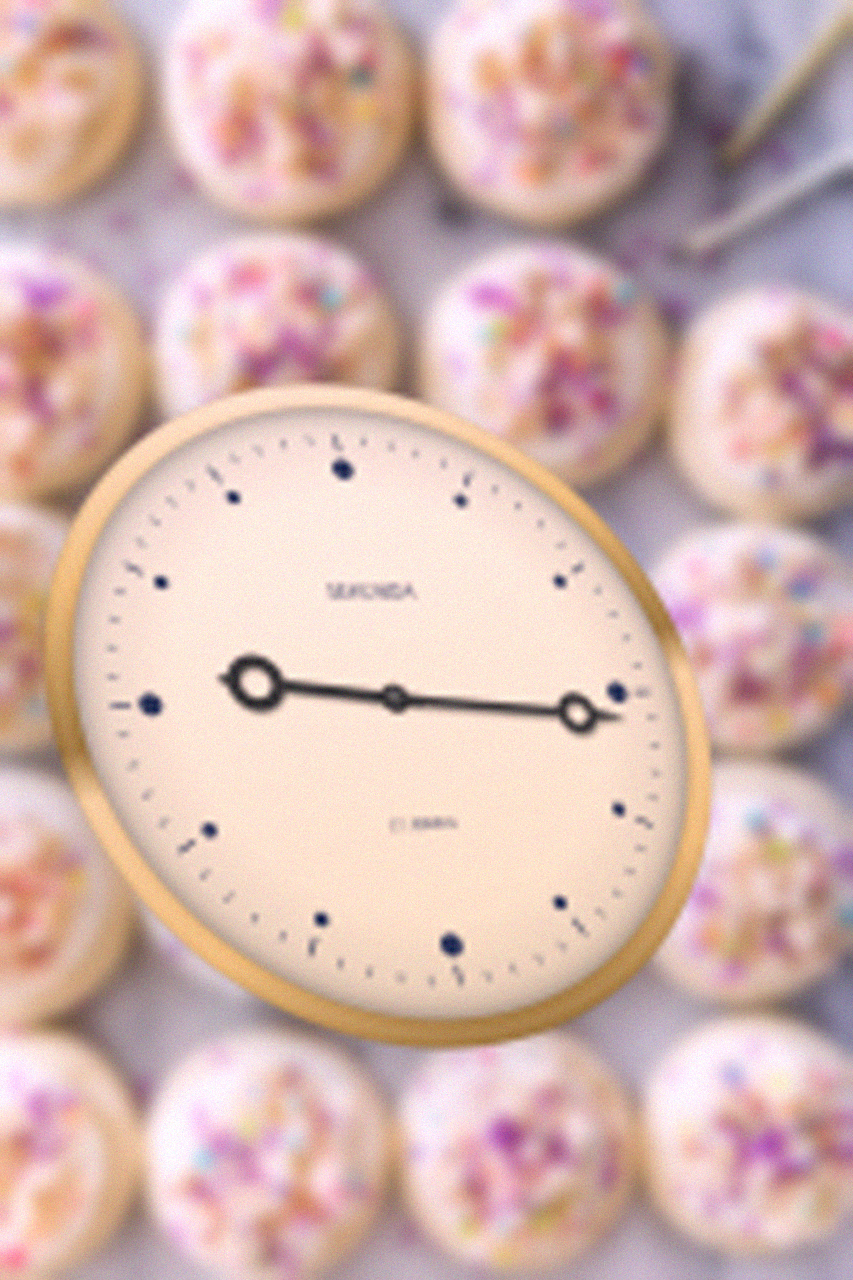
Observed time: 9:16
